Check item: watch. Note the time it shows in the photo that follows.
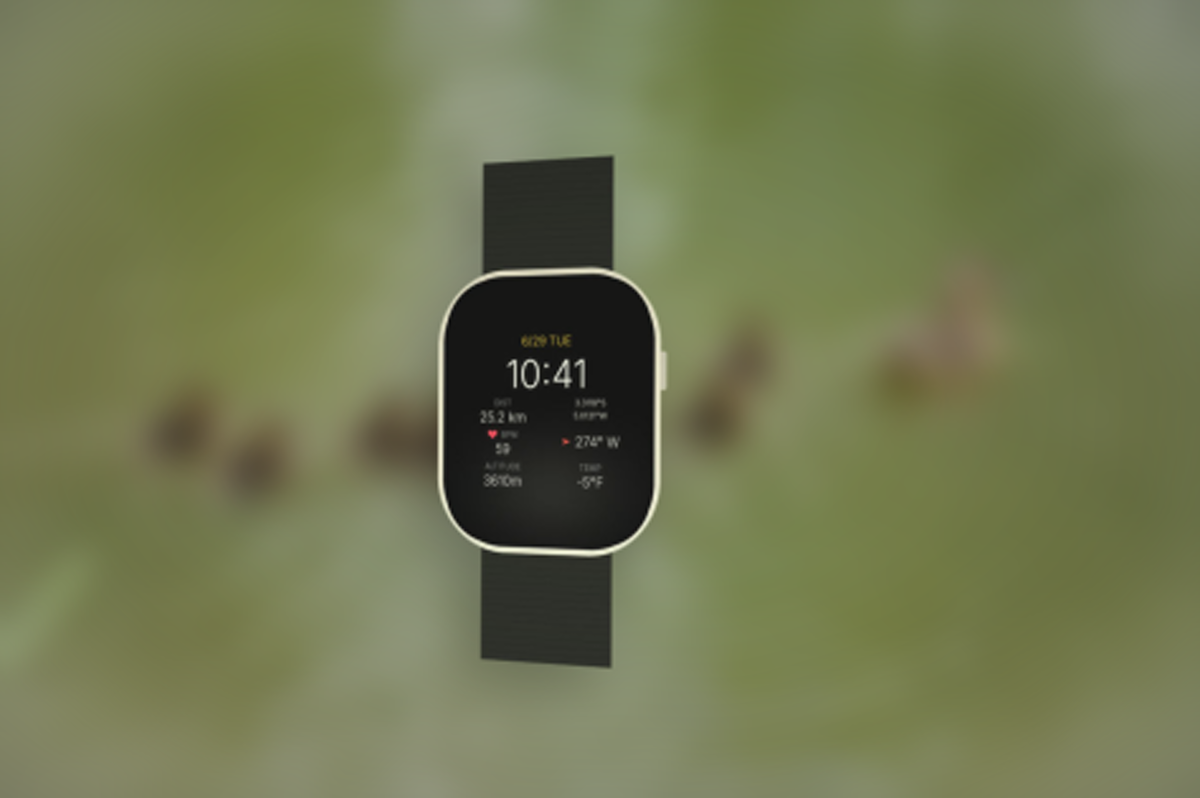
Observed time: 10:41
